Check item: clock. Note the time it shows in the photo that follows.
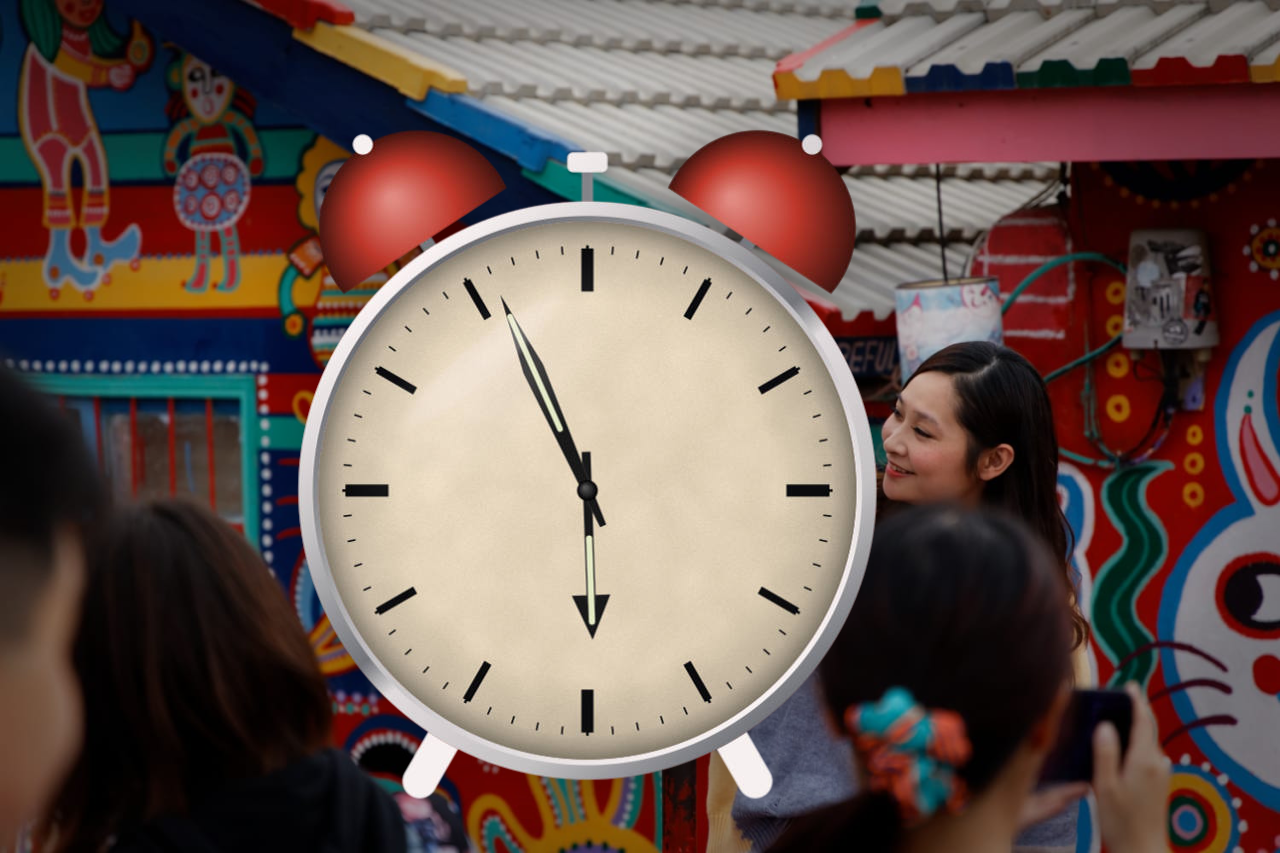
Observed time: 5:56
